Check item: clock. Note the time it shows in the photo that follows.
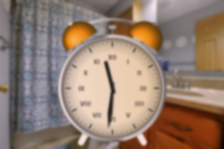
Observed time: 11:31
